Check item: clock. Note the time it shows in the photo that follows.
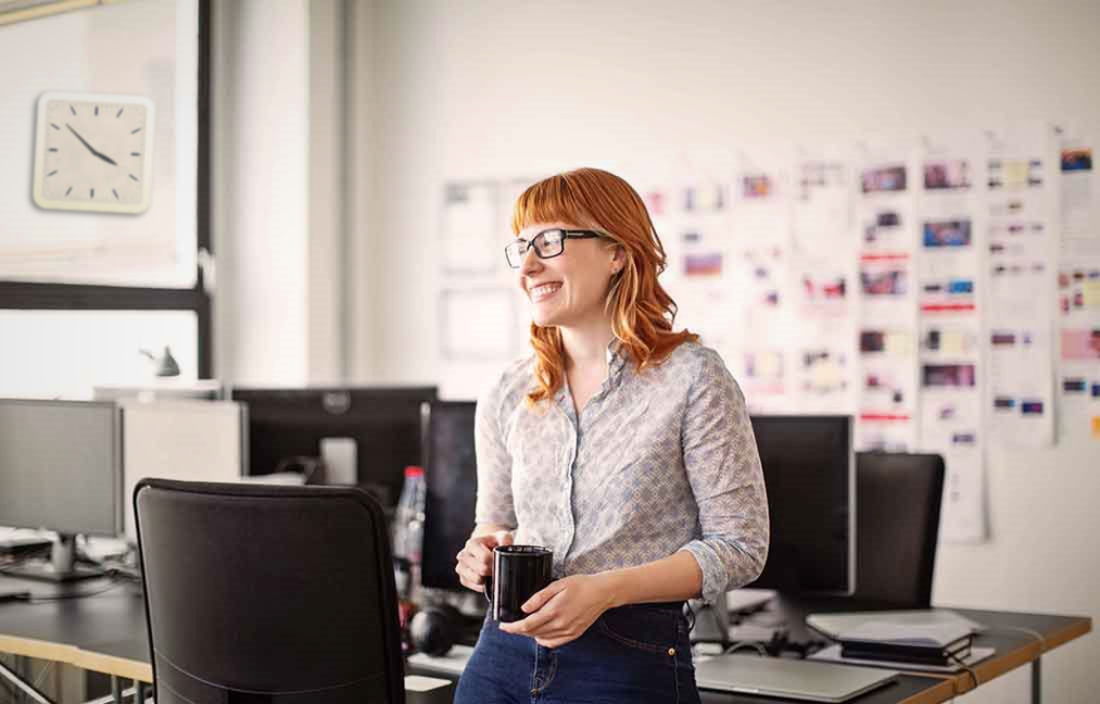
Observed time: 3:52
